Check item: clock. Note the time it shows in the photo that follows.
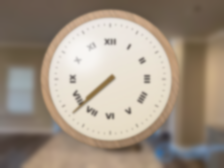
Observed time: 7:38
